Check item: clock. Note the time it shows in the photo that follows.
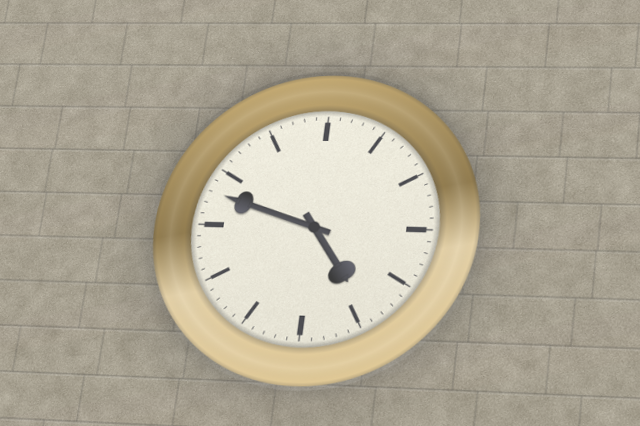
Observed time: 4:48
